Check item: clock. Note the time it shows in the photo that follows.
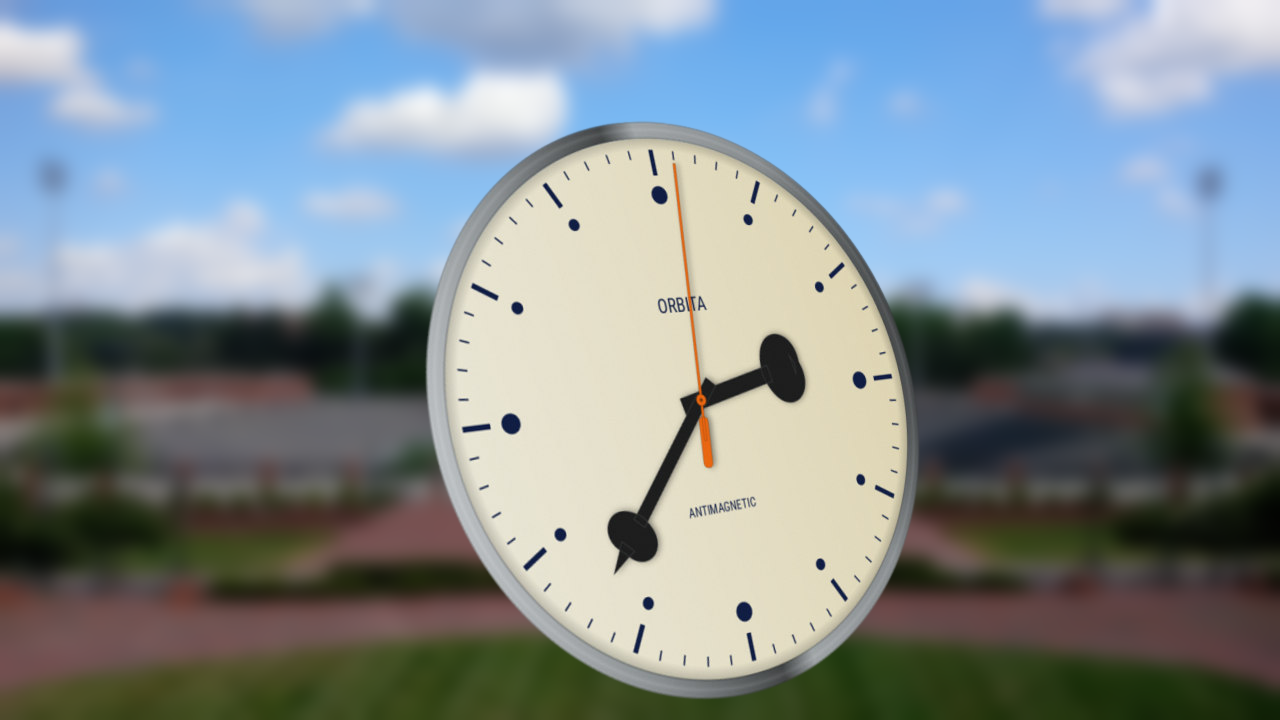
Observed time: 2:37:01
